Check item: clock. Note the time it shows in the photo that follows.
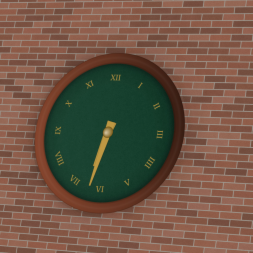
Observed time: 6:32
